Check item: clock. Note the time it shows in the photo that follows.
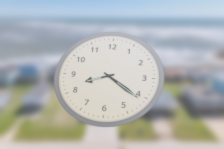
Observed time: 8:21
